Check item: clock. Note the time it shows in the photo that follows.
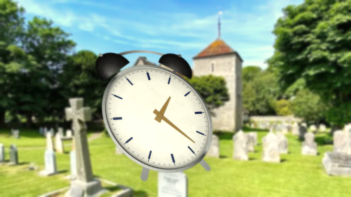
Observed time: 1:23
